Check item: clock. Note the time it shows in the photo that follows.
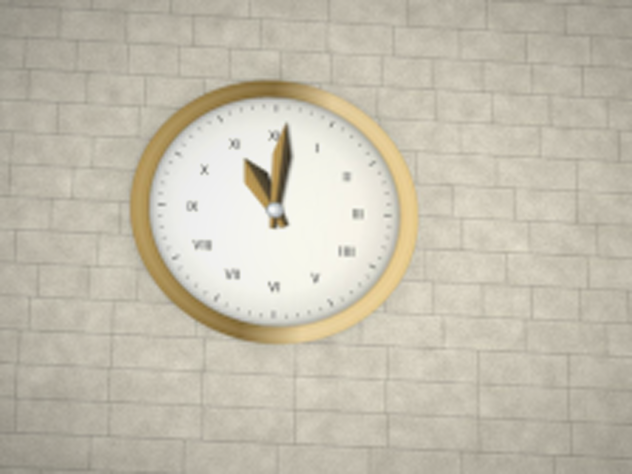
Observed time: 11:01
